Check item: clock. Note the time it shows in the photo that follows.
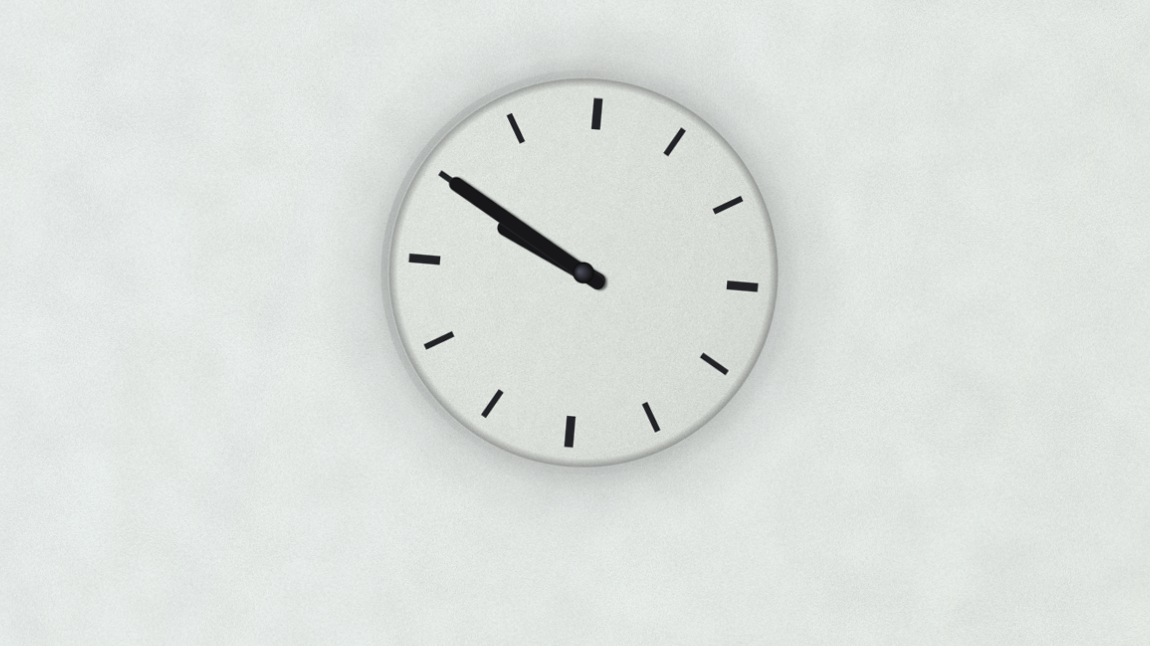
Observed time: 9:50
